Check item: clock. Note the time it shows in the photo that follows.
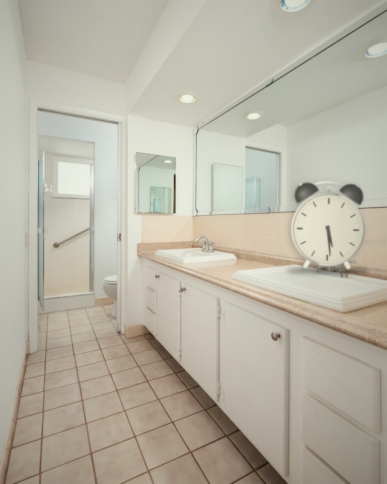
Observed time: 5:29
